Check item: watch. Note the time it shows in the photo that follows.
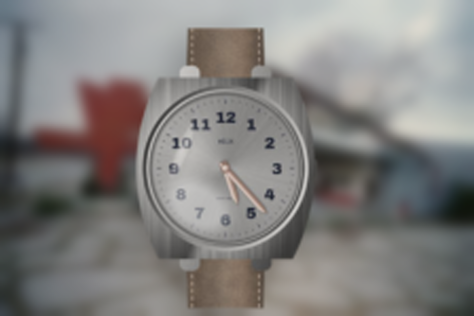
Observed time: 5:23
